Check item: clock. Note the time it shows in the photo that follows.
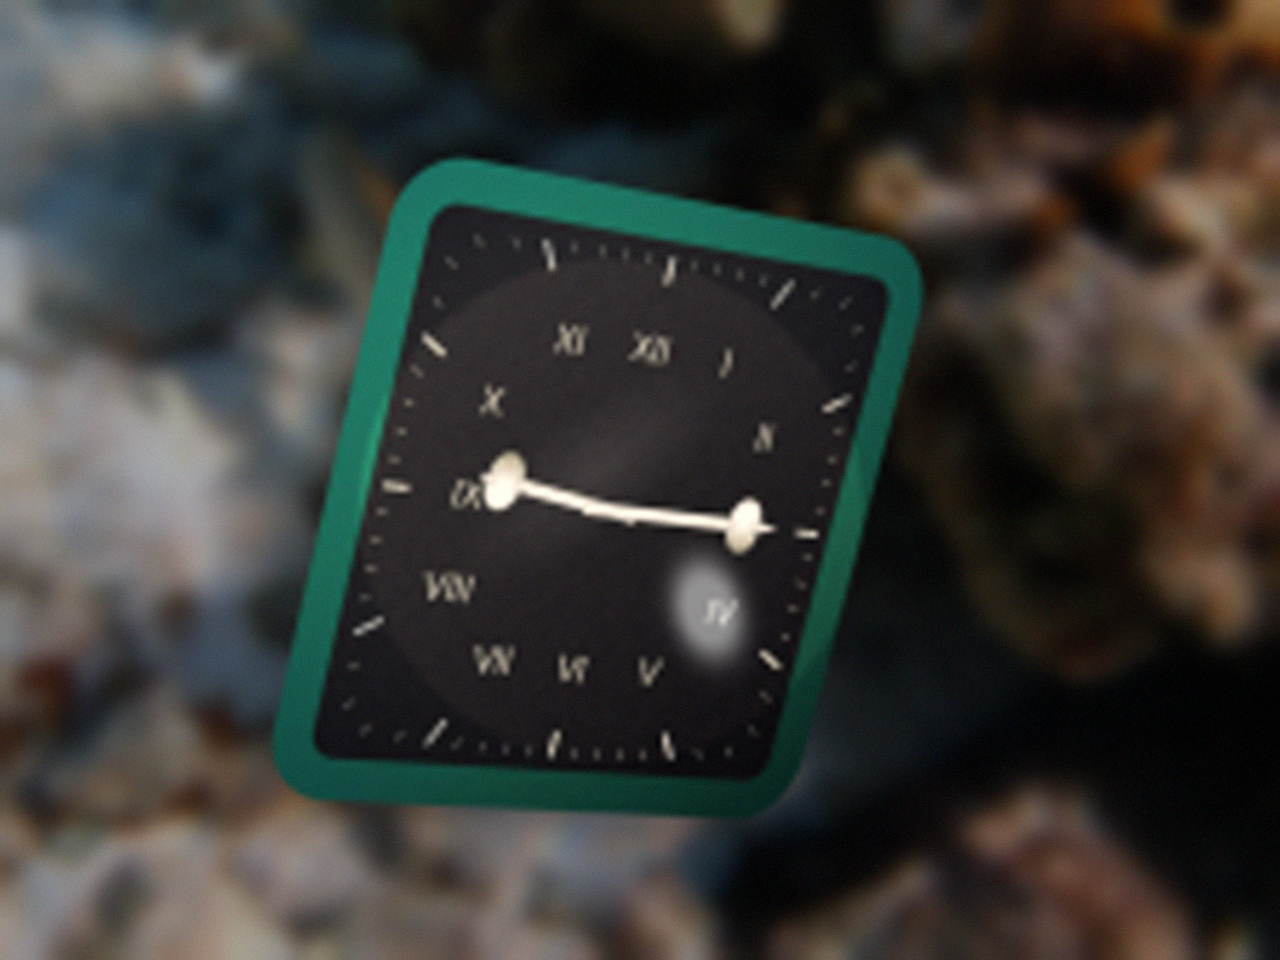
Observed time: 9:15
